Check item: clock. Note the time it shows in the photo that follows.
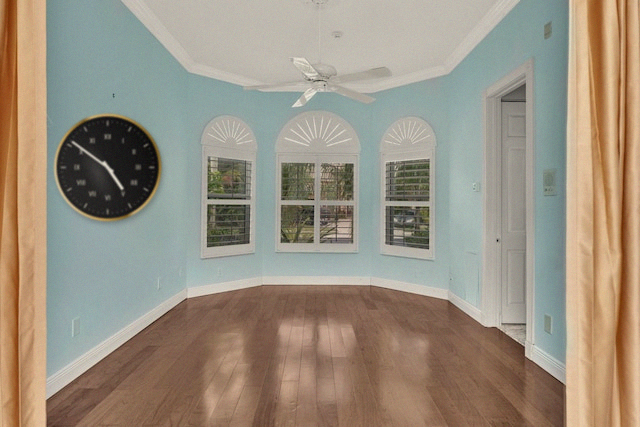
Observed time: 4:51
